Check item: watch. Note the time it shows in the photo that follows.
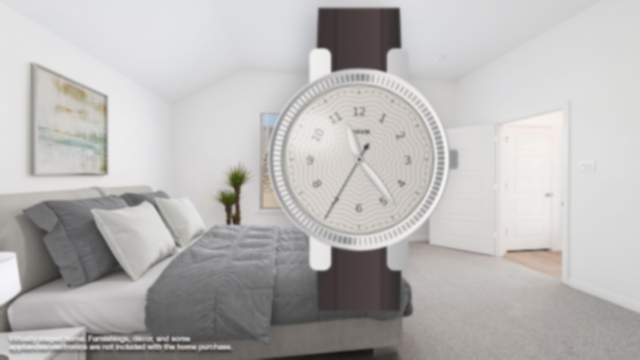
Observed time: 11:23:35
